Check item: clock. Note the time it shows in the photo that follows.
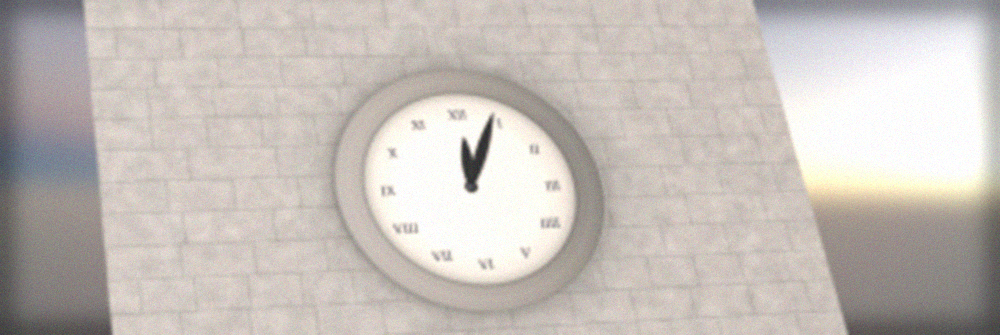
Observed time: 12:04
